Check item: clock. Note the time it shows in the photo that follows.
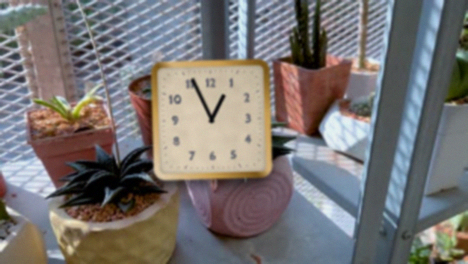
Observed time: 12:56
